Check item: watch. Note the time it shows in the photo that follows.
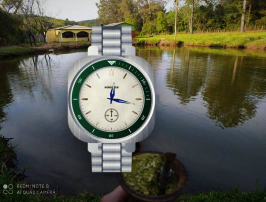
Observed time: 12:17
